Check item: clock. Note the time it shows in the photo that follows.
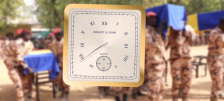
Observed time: 7:39
